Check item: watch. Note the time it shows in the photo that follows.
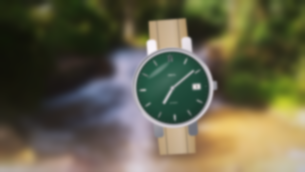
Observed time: 7:09
